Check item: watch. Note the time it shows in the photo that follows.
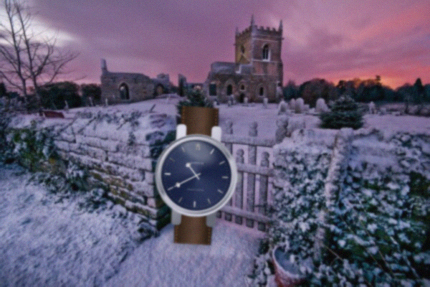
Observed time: 10:40
